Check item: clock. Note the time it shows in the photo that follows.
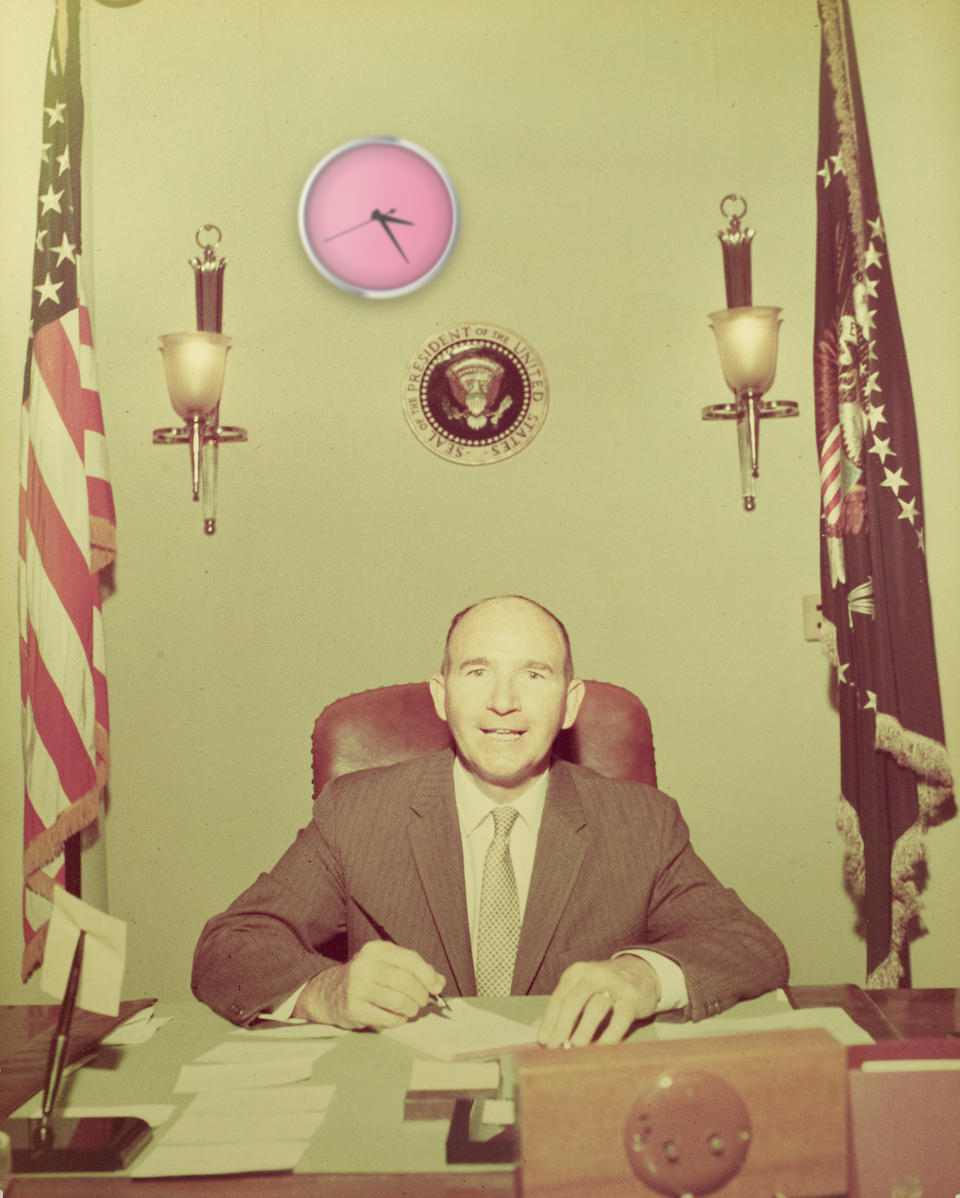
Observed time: 3:24:41
